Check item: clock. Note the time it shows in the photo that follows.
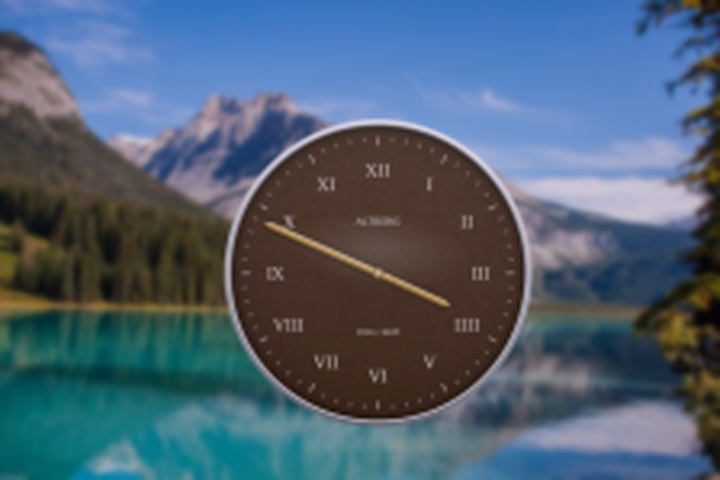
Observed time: 3:49
